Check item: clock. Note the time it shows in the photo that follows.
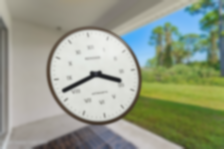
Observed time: 3:42
